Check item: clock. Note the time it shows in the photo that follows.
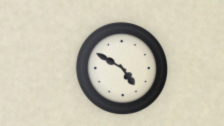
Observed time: 4:50
